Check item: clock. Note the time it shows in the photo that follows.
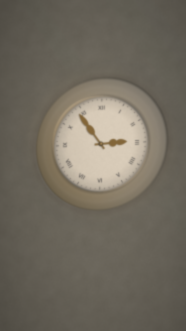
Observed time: 2:54
